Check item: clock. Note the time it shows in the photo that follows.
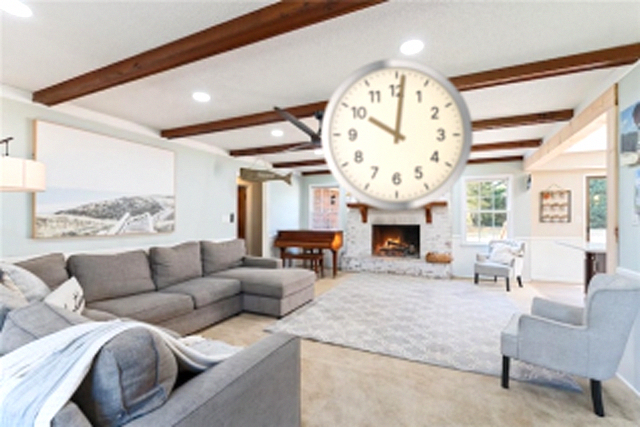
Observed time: 10:01
